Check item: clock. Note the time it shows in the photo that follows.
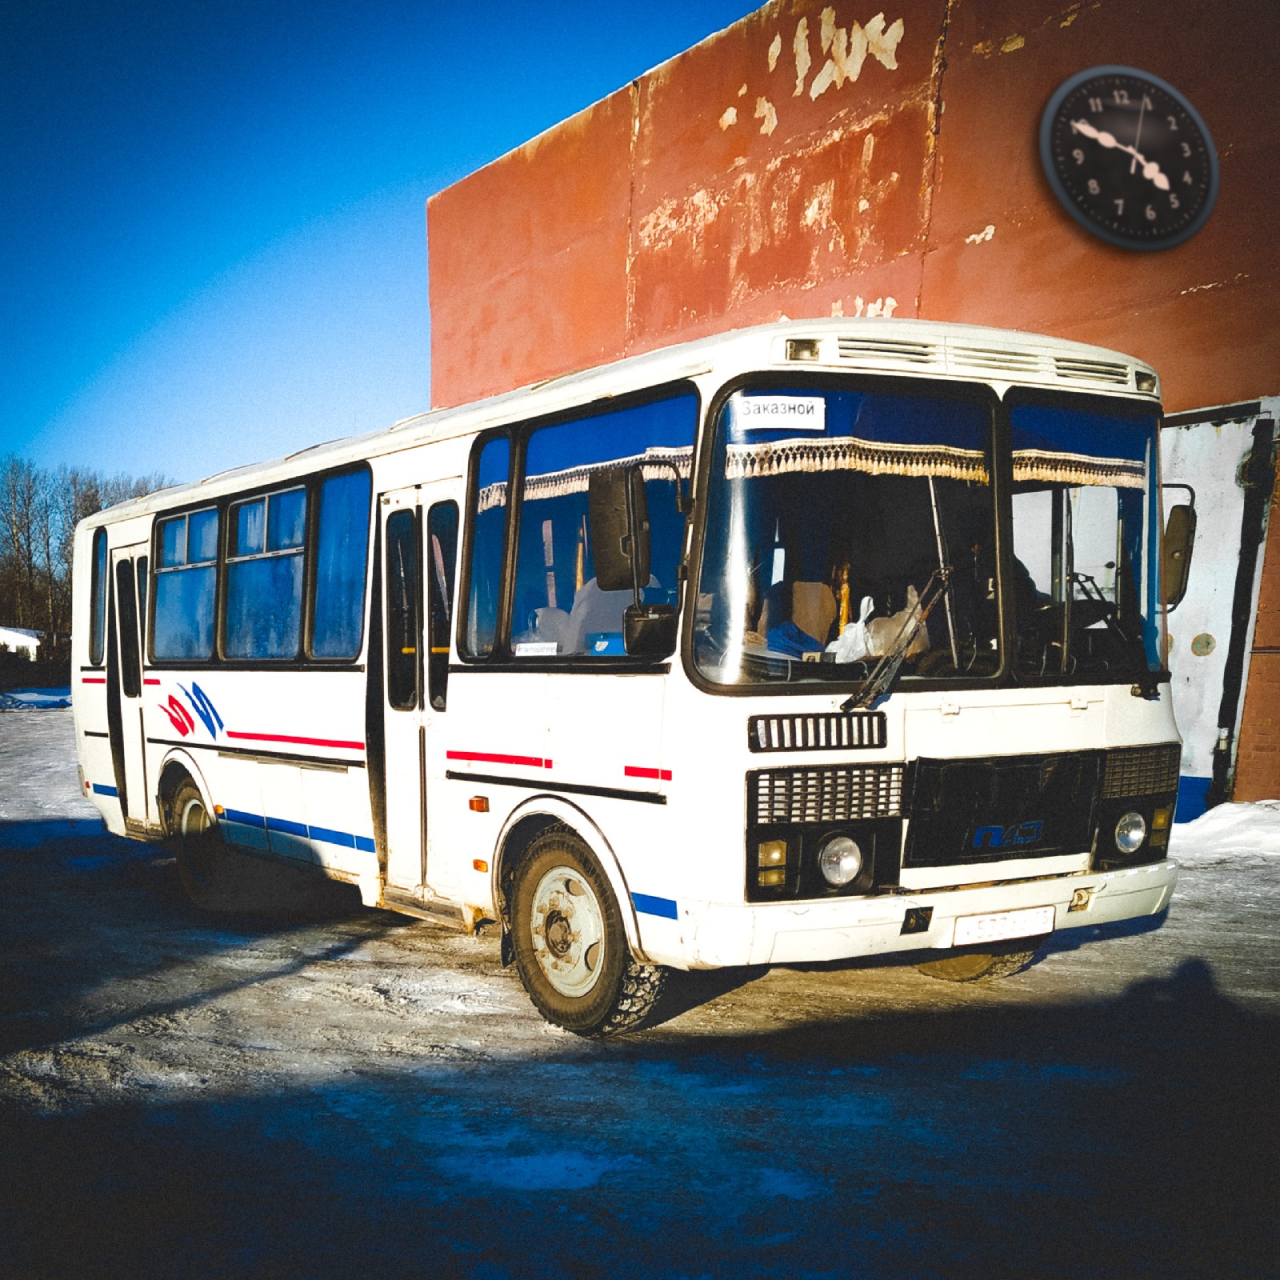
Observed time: 4:50:04
